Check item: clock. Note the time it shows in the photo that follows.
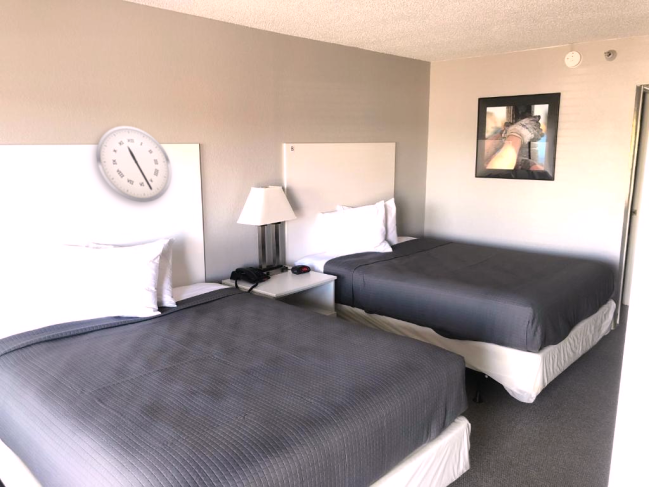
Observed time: 11:27
